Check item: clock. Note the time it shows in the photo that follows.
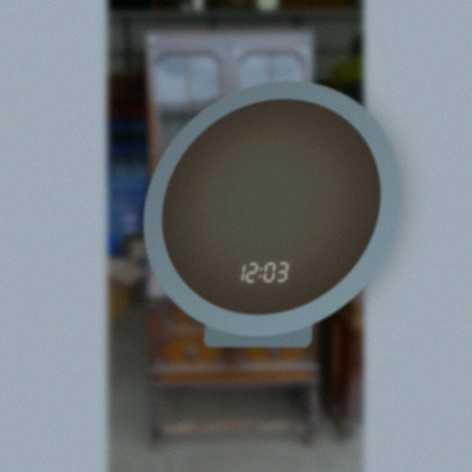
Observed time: 12:03
